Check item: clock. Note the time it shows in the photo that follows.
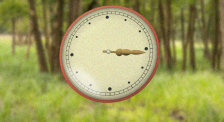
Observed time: 3:16
